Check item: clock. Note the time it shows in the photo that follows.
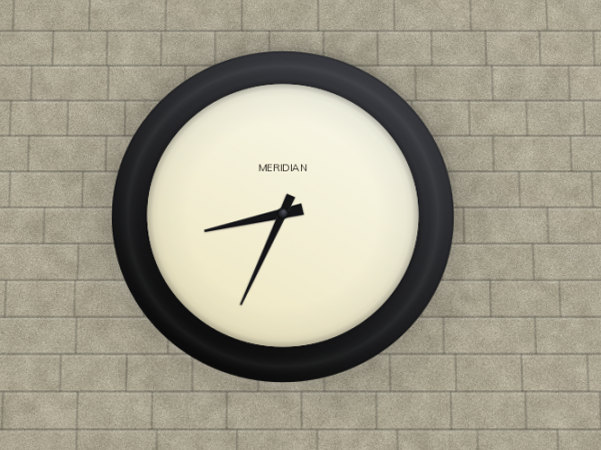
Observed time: 8:34
